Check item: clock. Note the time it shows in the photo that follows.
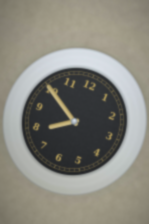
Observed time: 7:50
